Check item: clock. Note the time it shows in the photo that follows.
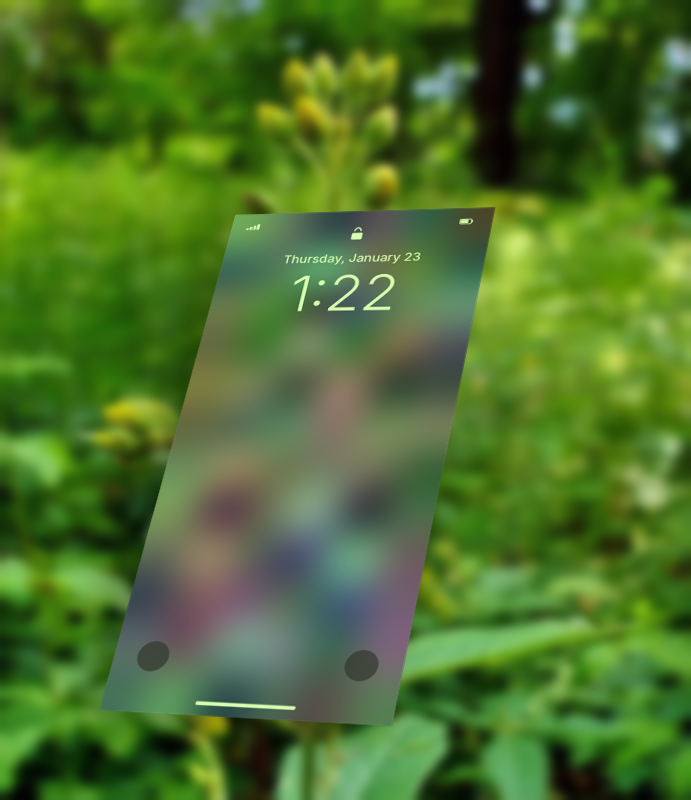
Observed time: 1:22
